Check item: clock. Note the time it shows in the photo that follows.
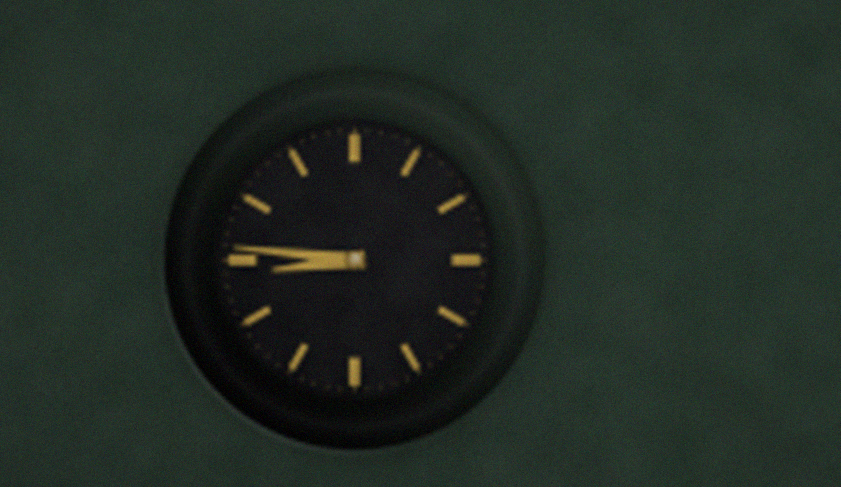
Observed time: 8:46
